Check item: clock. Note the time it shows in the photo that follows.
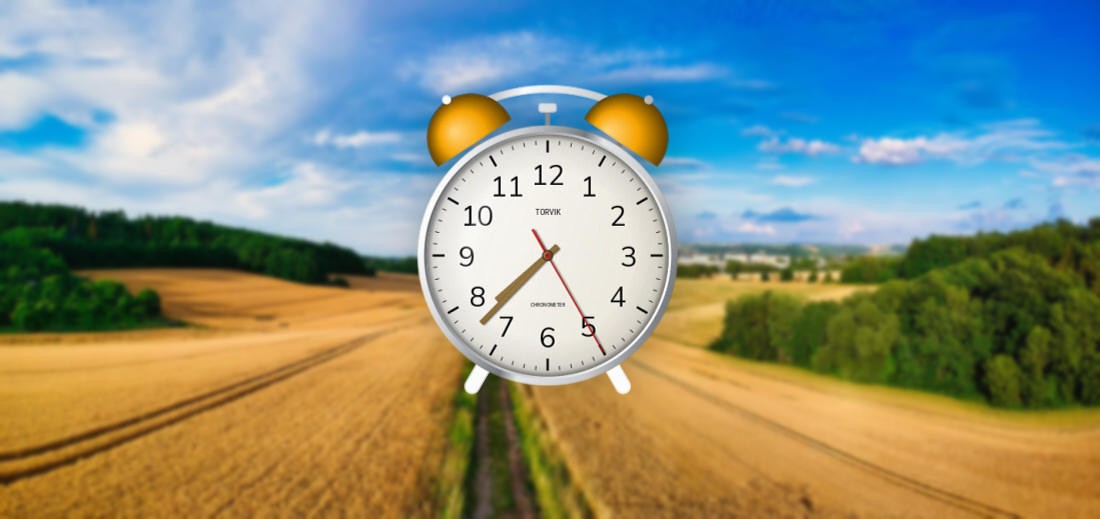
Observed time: 7:37:25
